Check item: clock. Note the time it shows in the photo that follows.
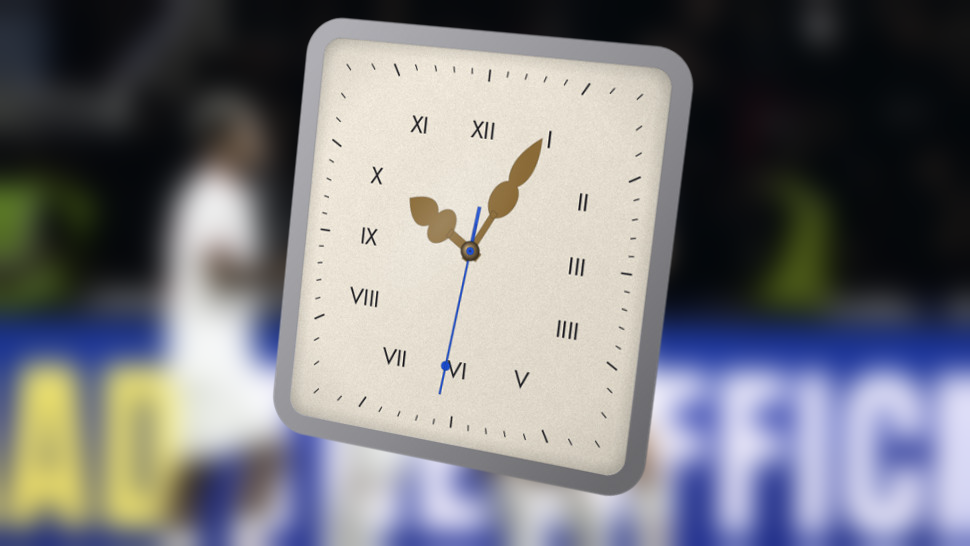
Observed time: 10:04:31
